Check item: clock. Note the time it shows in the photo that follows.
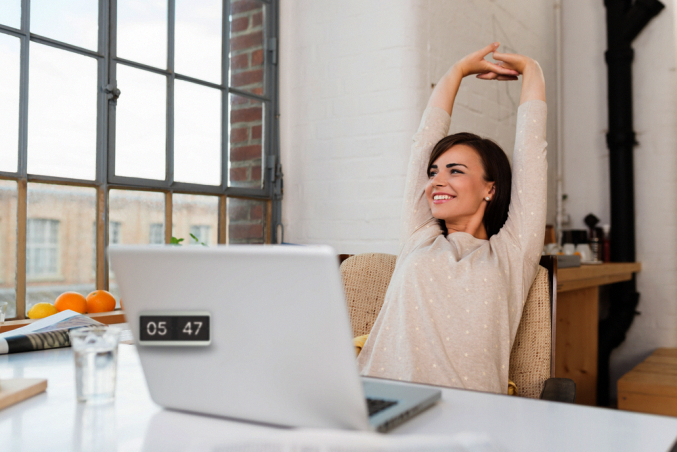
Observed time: 5:47
